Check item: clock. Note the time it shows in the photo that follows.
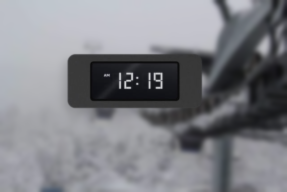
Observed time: 12:19
